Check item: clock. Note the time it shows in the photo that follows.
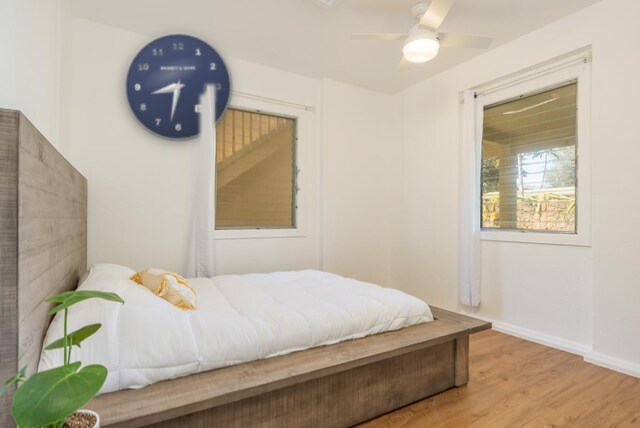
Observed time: 8:32
